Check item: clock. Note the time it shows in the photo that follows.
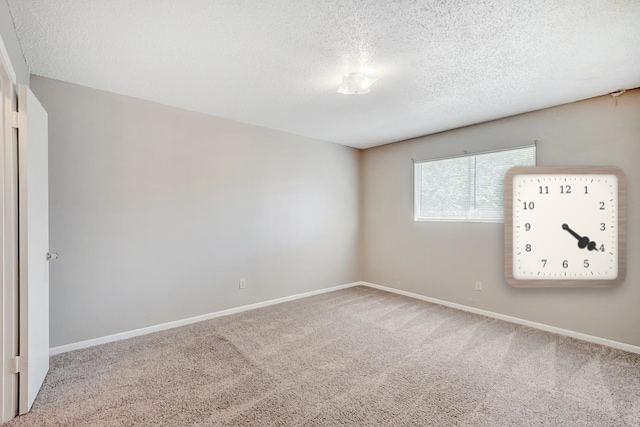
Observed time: 4:21
